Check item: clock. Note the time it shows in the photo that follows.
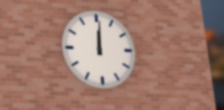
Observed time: 12:01
